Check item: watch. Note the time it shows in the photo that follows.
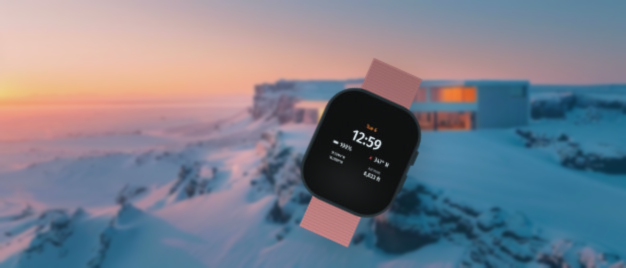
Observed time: 12:59
